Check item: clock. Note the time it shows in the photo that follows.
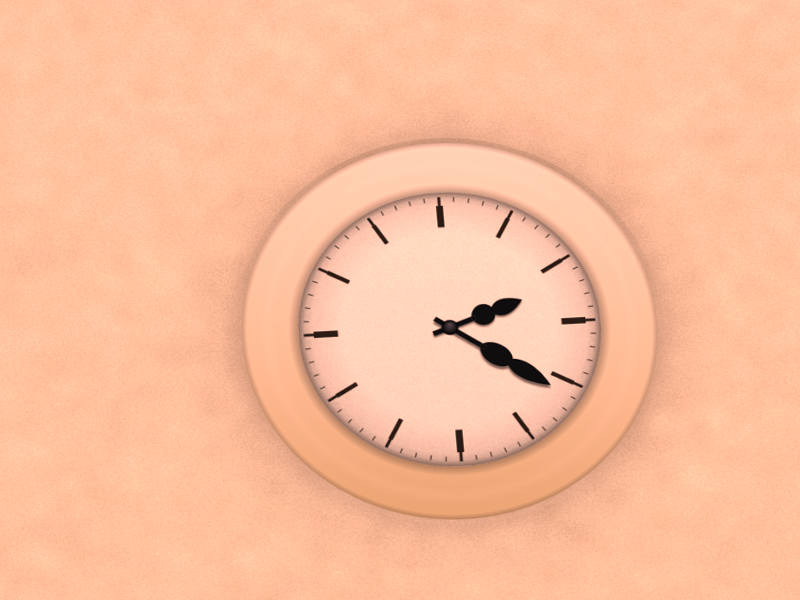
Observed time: 2:21
